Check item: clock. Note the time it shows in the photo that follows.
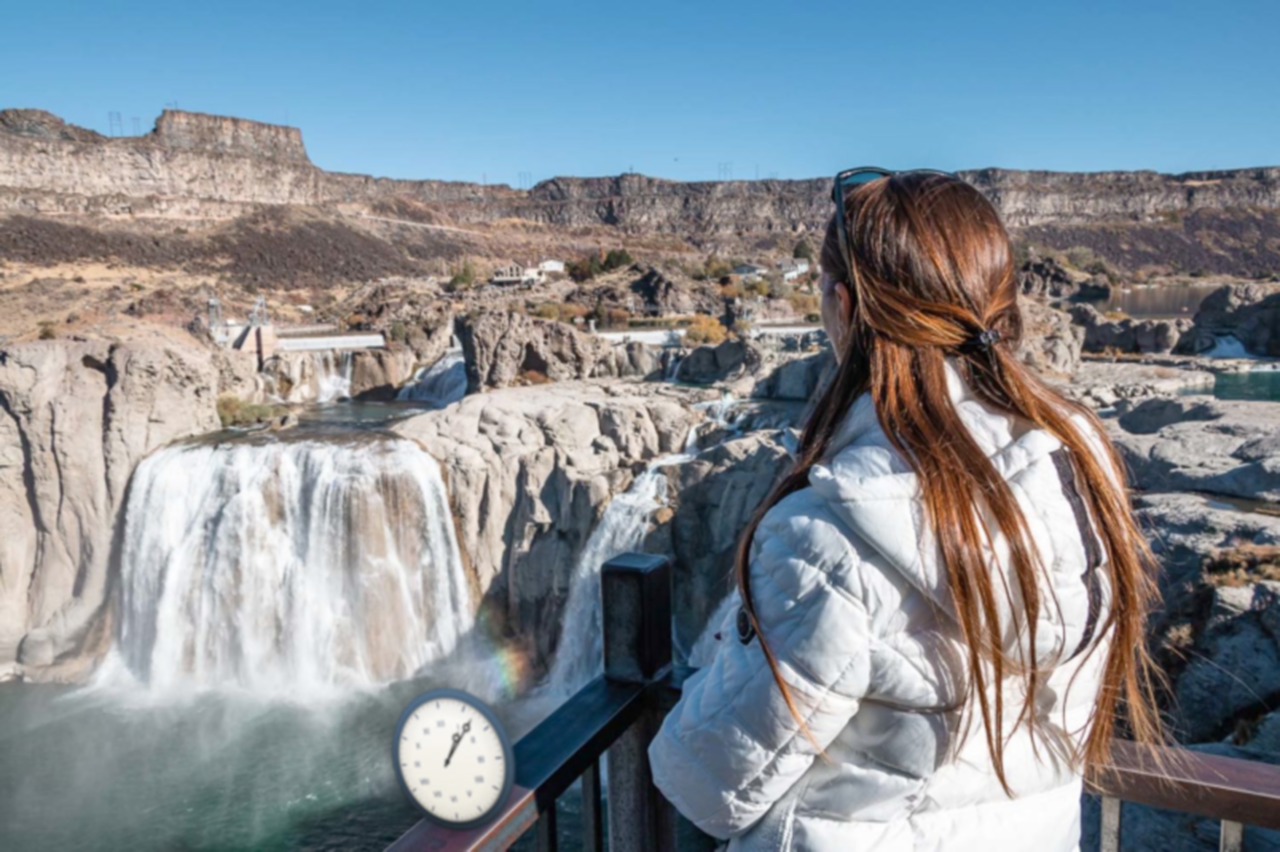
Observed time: 1:07
